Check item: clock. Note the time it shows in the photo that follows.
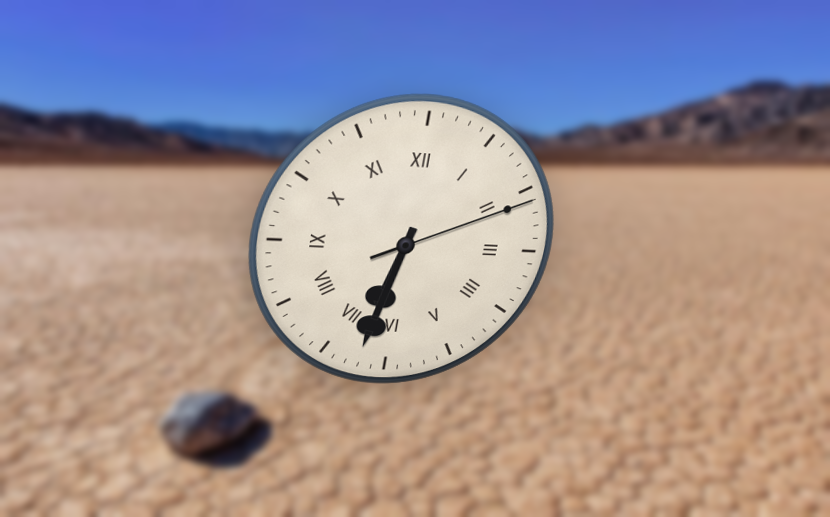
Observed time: 6:32:11
